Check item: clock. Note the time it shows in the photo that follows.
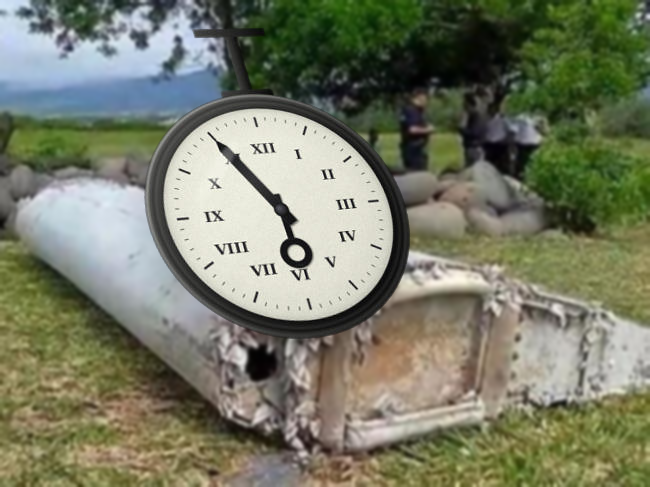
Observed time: 5:55
